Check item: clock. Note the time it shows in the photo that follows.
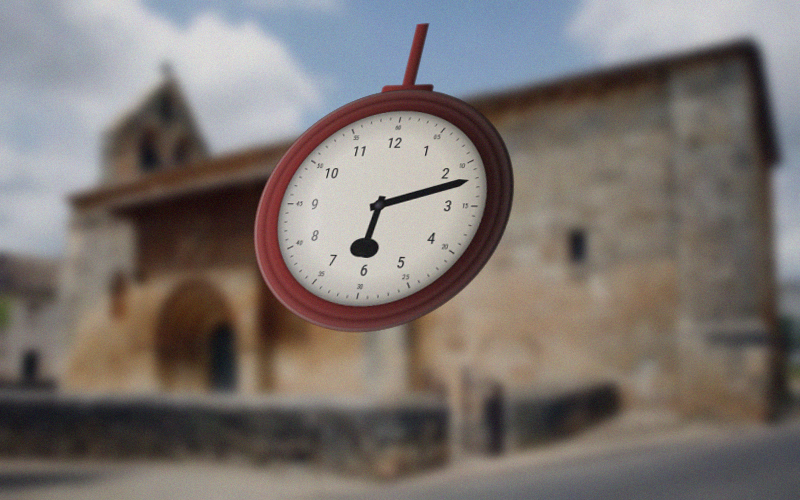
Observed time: 6:12
